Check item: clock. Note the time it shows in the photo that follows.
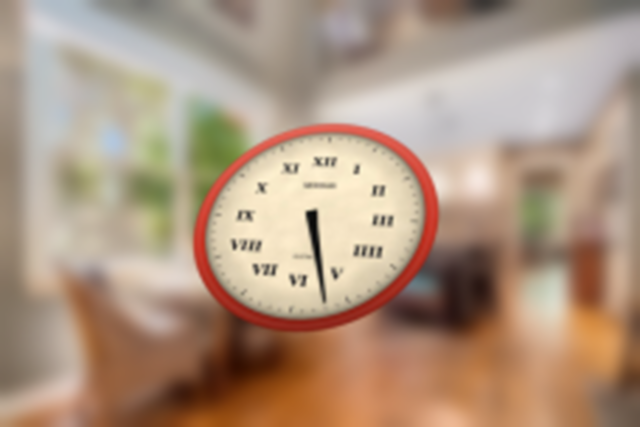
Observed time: 5:27
